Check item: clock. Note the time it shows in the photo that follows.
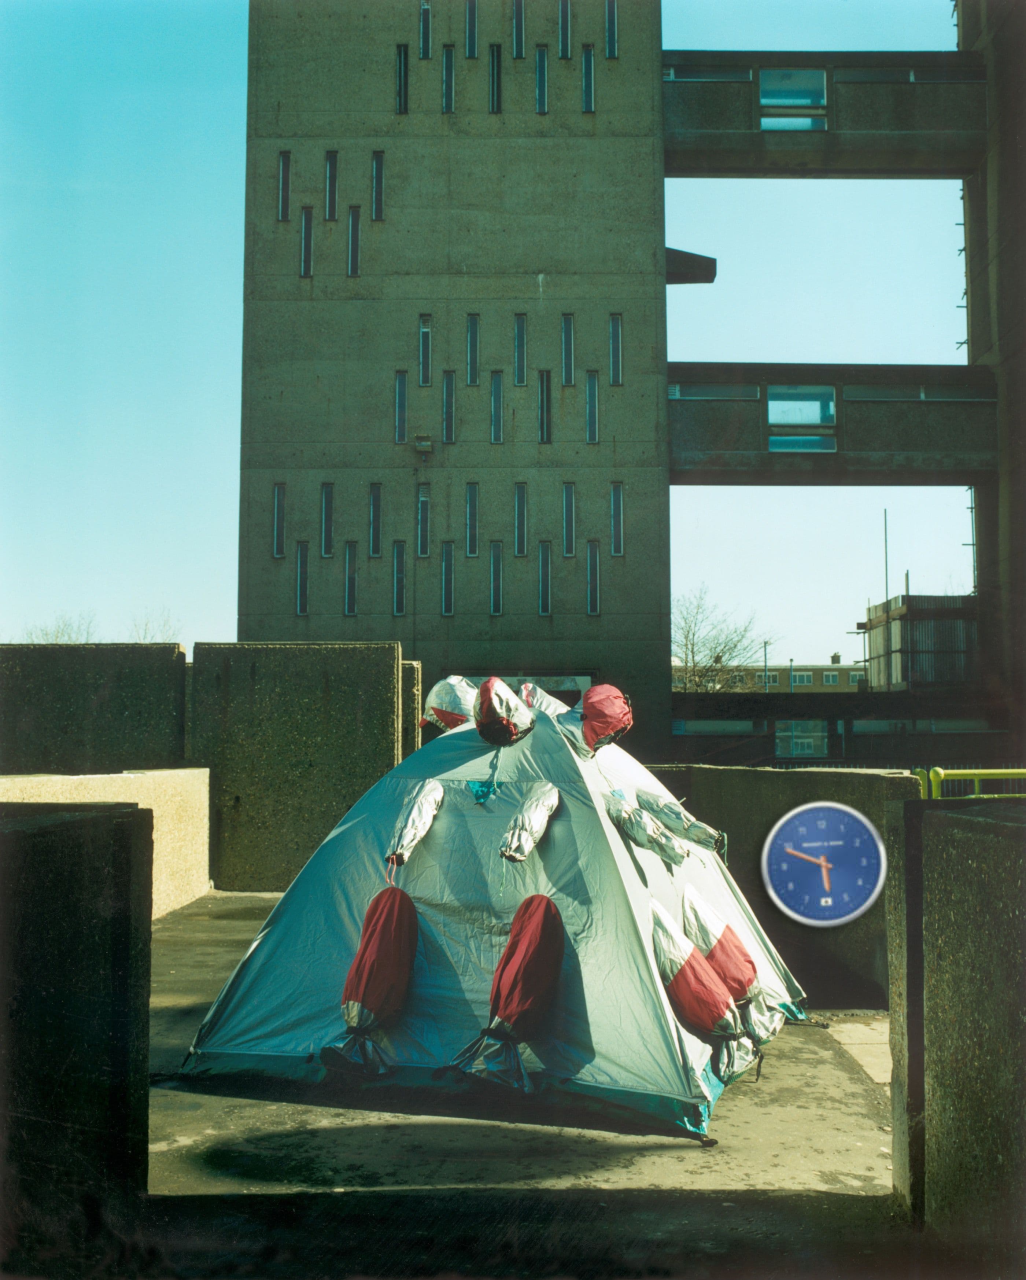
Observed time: 5:49
